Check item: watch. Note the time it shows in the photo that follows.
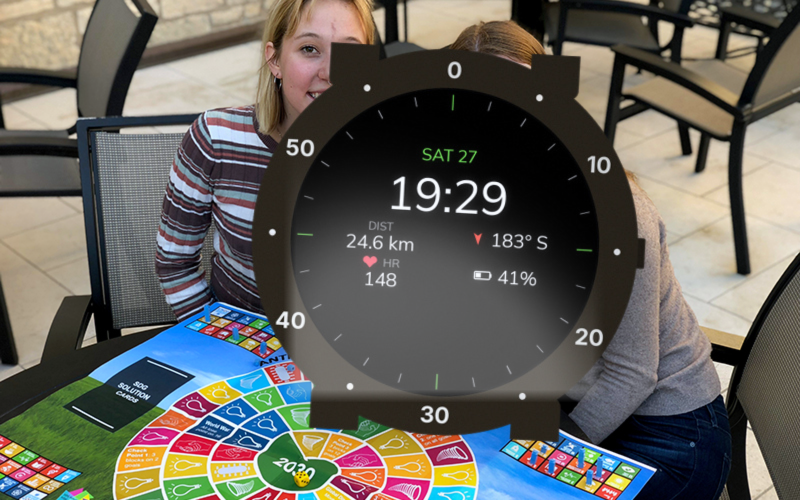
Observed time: 19:29
